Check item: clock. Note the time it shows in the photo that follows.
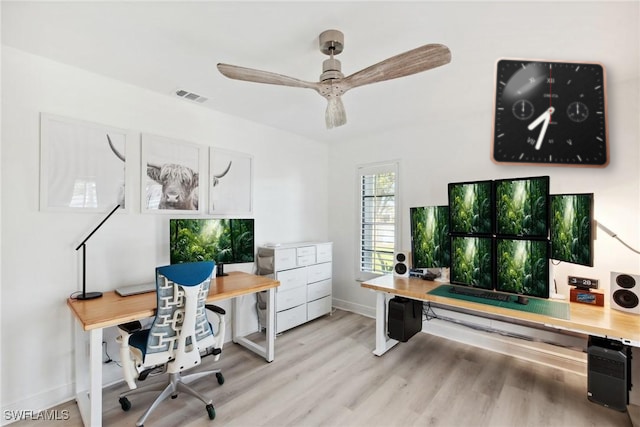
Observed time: 7:33
